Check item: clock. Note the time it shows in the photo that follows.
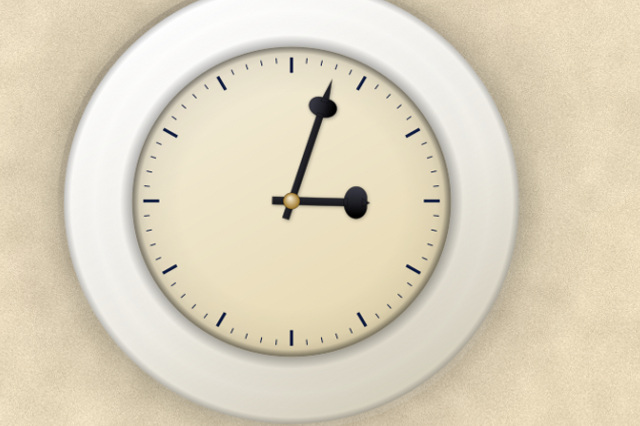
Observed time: 3:03
